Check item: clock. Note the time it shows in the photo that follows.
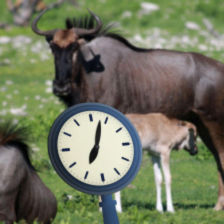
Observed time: 7:03
